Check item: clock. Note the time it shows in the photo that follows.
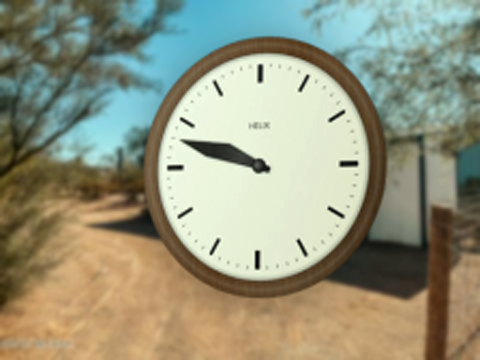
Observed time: 9:48
